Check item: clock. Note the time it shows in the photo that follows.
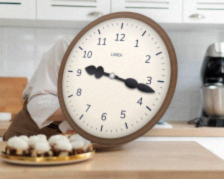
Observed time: 9:17
